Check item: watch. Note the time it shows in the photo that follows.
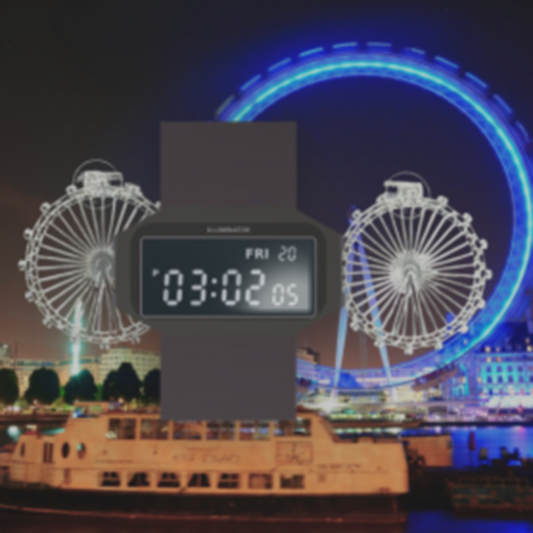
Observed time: 3:02:05
